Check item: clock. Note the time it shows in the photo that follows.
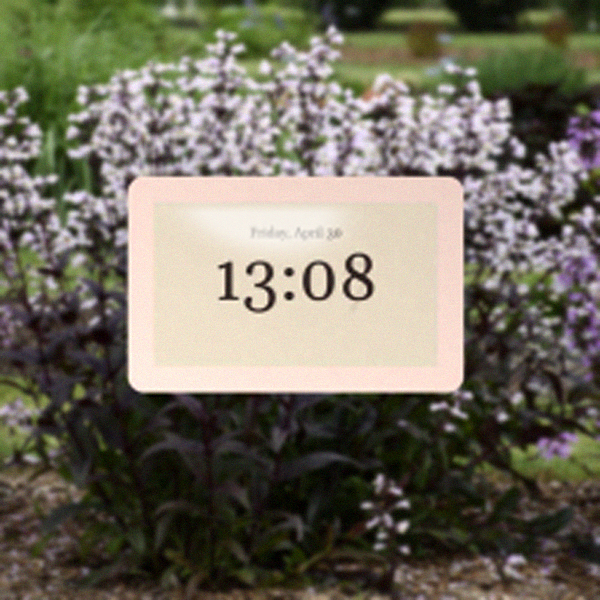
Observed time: 13:08
